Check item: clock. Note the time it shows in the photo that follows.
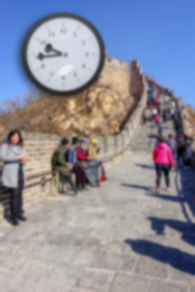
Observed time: 9:44
